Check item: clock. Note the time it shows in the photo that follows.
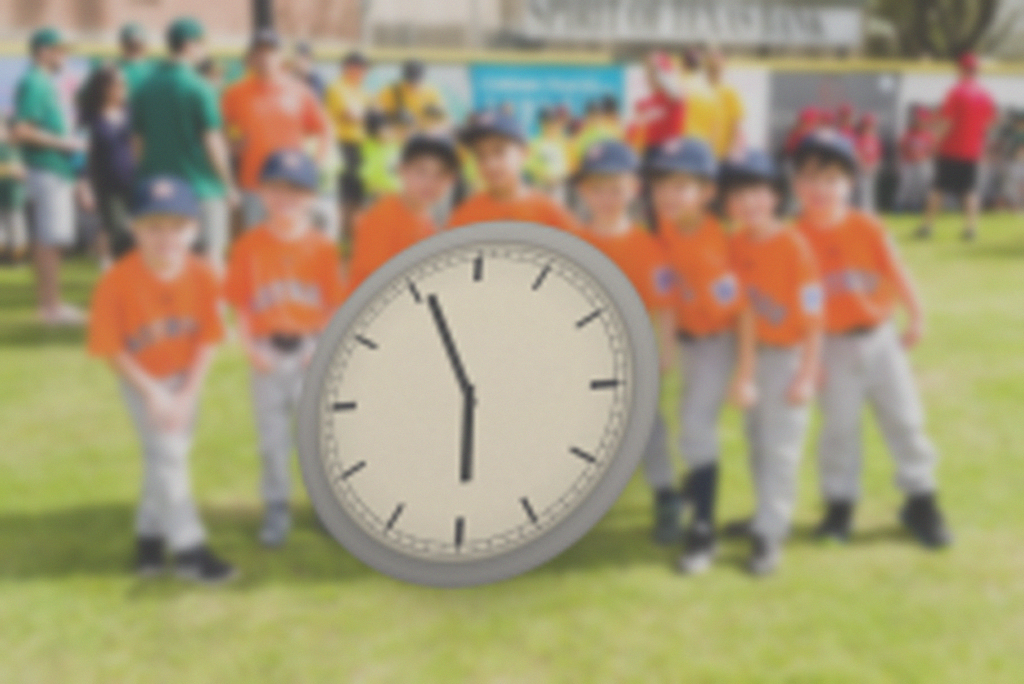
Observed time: 5:56
